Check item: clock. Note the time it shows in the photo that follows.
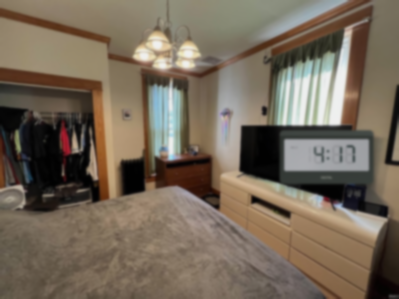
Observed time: 4:17
